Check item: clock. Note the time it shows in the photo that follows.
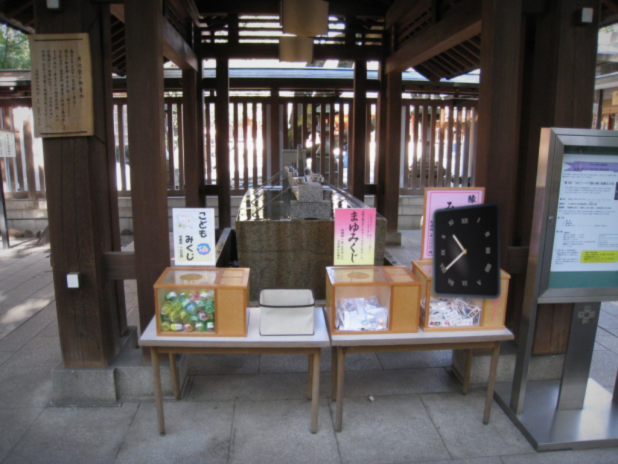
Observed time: 10:39
